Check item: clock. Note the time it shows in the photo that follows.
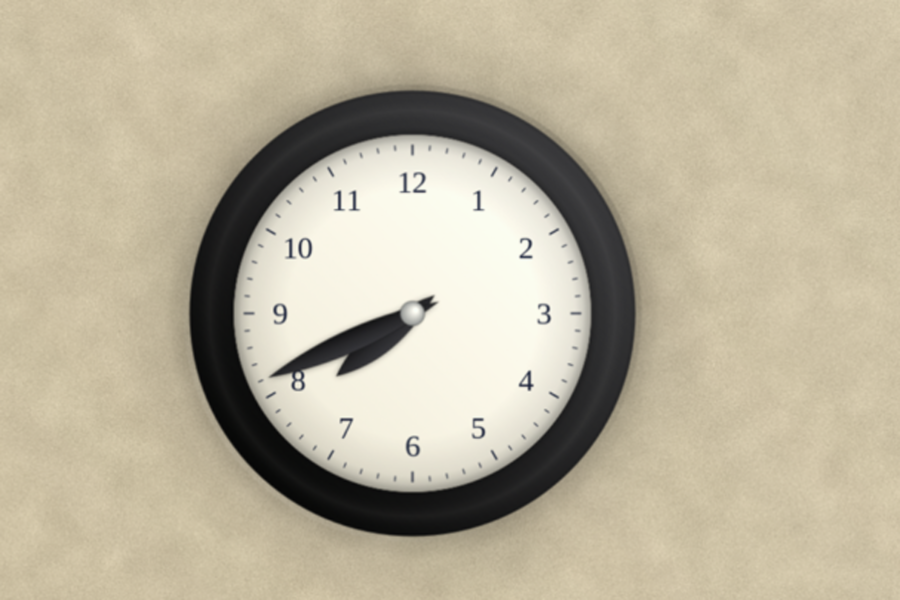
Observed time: 7:41
